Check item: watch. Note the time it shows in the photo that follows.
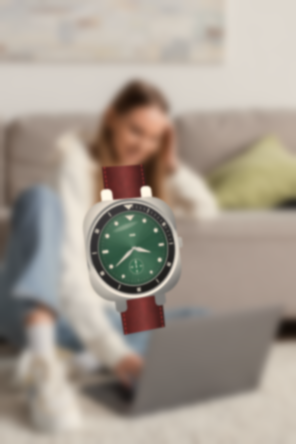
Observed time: 3:39
